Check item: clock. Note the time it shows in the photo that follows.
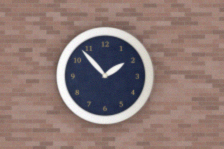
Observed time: 1:53
